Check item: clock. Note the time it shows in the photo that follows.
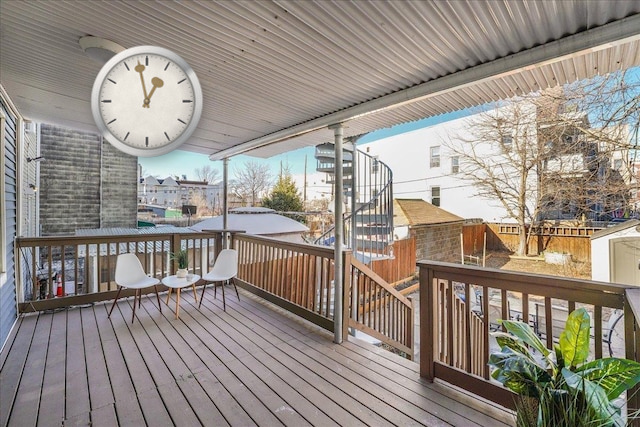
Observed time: 12:58
